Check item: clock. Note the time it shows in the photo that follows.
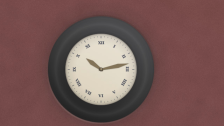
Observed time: 10:13
